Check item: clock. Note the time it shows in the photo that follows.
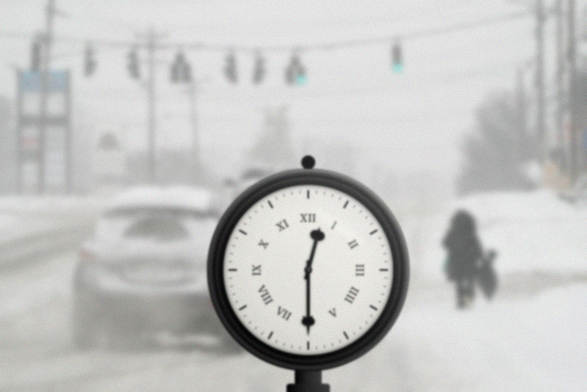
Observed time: 12:30
